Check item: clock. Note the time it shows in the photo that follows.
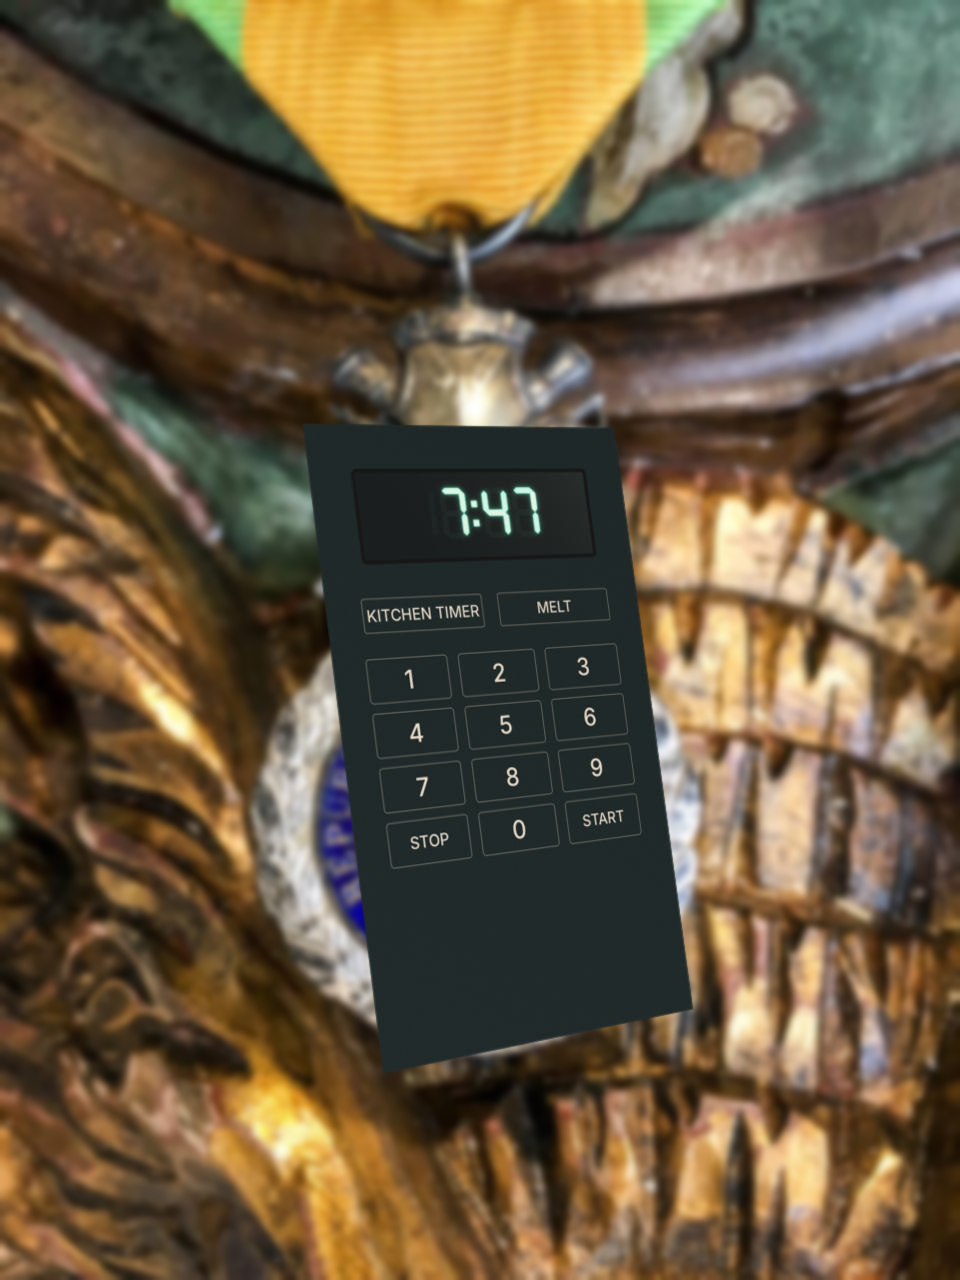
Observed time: 7:47
